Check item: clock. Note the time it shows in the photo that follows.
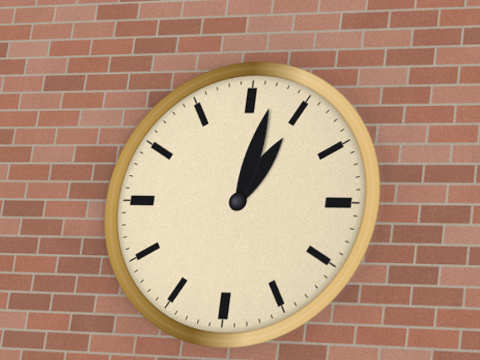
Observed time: 1:02
